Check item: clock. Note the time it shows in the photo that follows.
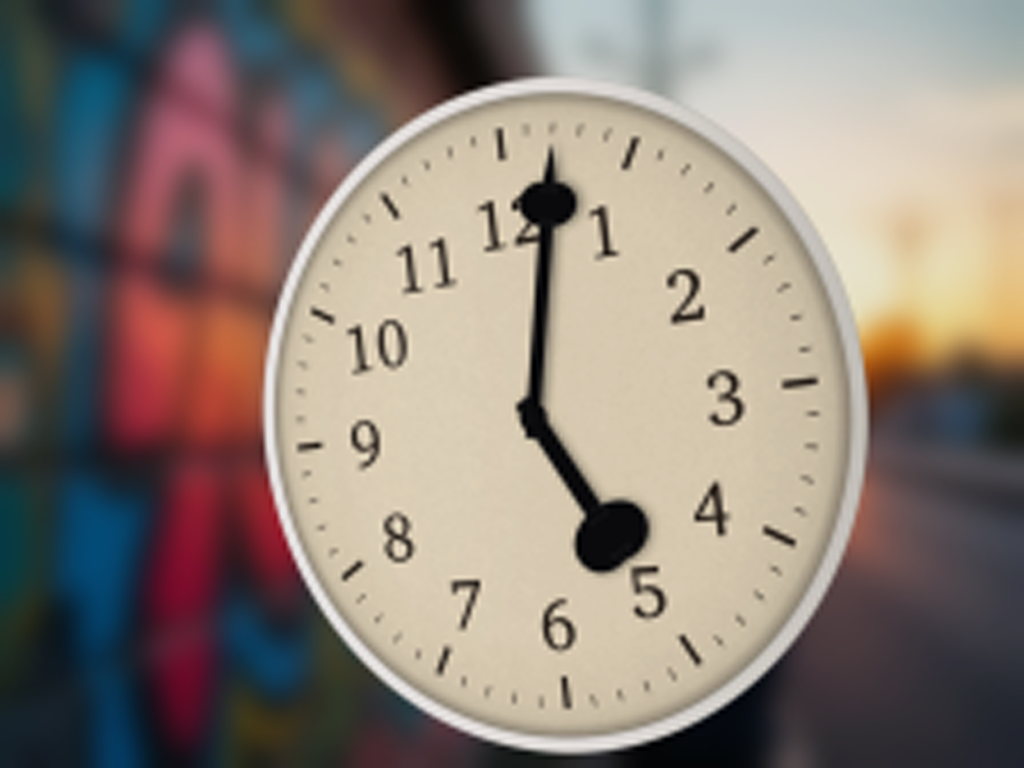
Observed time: 5:02
